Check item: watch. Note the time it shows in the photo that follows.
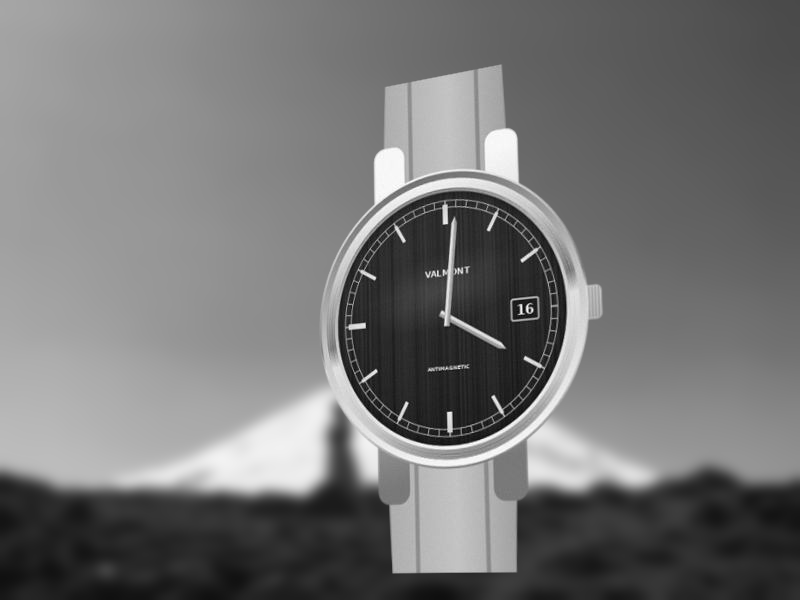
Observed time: 4:01
